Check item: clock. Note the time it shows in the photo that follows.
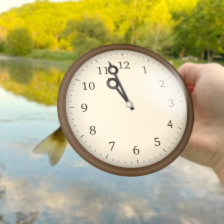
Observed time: 10:57
